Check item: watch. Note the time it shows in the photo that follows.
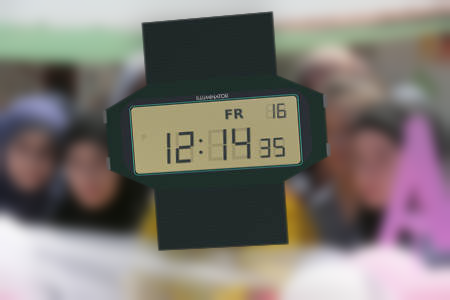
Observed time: 12:14:35
